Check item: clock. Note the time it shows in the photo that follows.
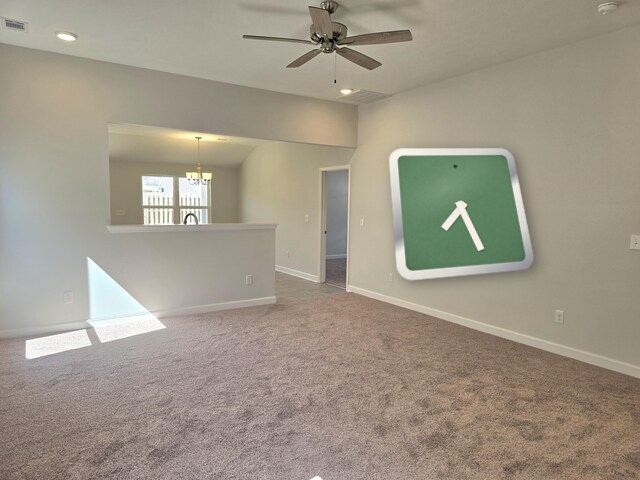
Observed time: 7:27
